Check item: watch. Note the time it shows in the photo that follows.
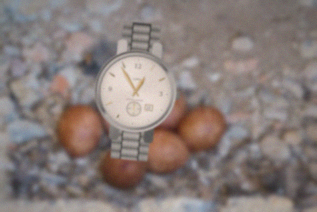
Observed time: 12:54
